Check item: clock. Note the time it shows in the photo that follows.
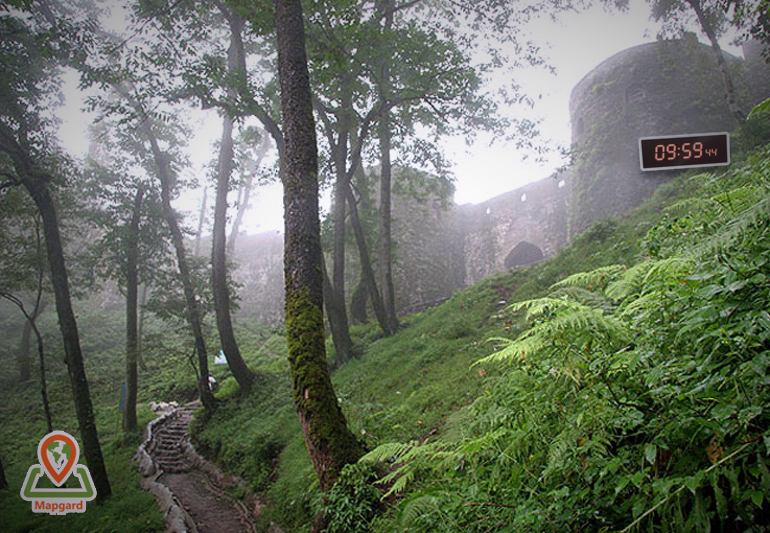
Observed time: 9:59:44
